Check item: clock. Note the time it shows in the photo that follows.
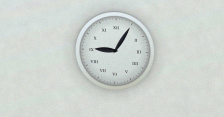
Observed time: 9:05
